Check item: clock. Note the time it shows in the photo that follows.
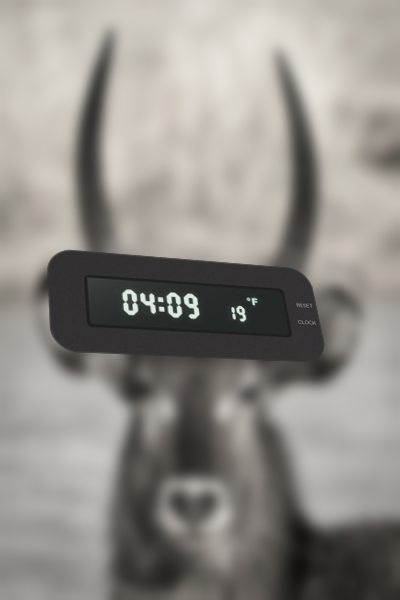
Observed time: 4:09
